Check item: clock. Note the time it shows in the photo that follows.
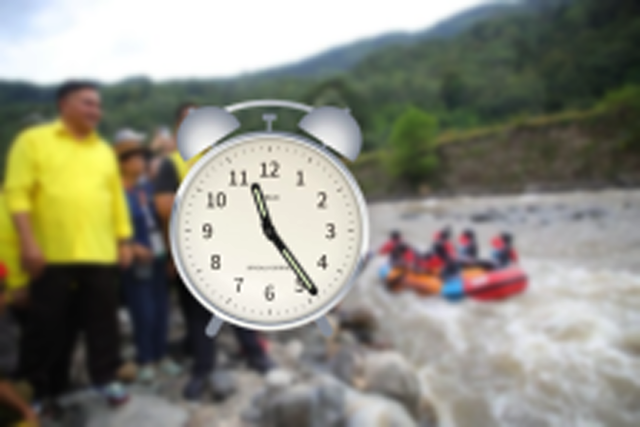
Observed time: 11:24
